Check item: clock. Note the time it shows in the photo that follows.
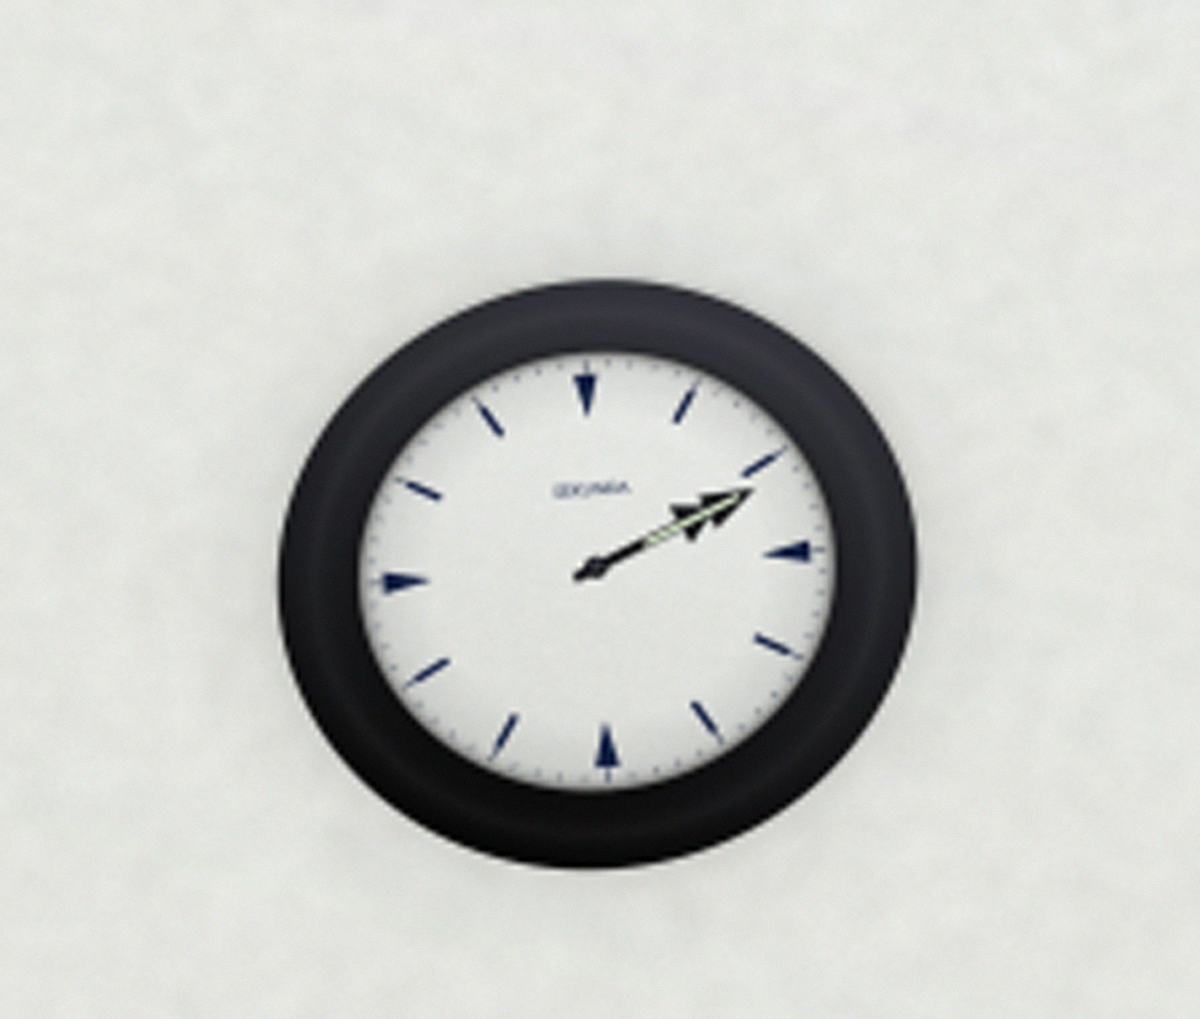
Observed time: 2:11
